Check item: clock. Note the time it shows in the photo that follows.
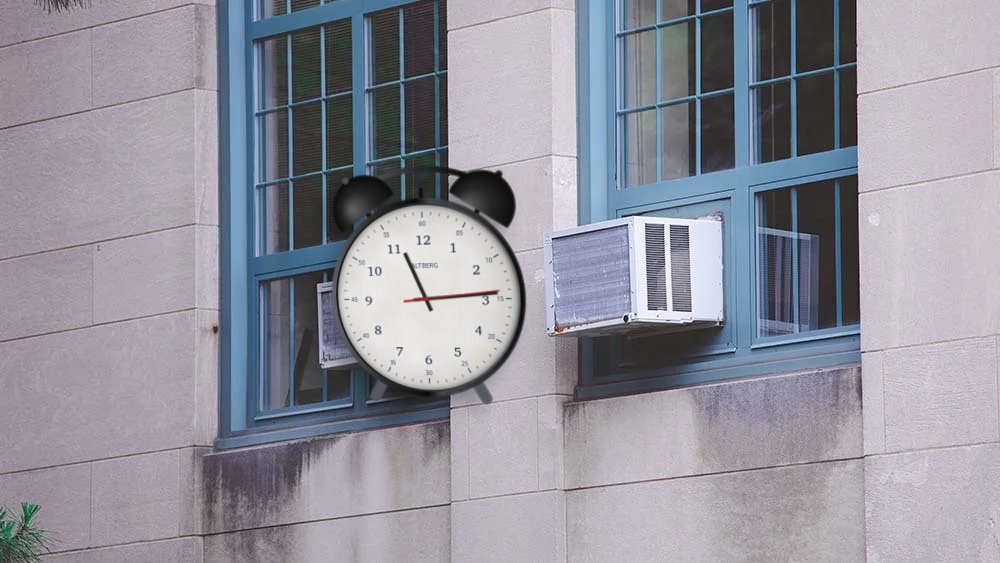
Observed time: 11:14:14
